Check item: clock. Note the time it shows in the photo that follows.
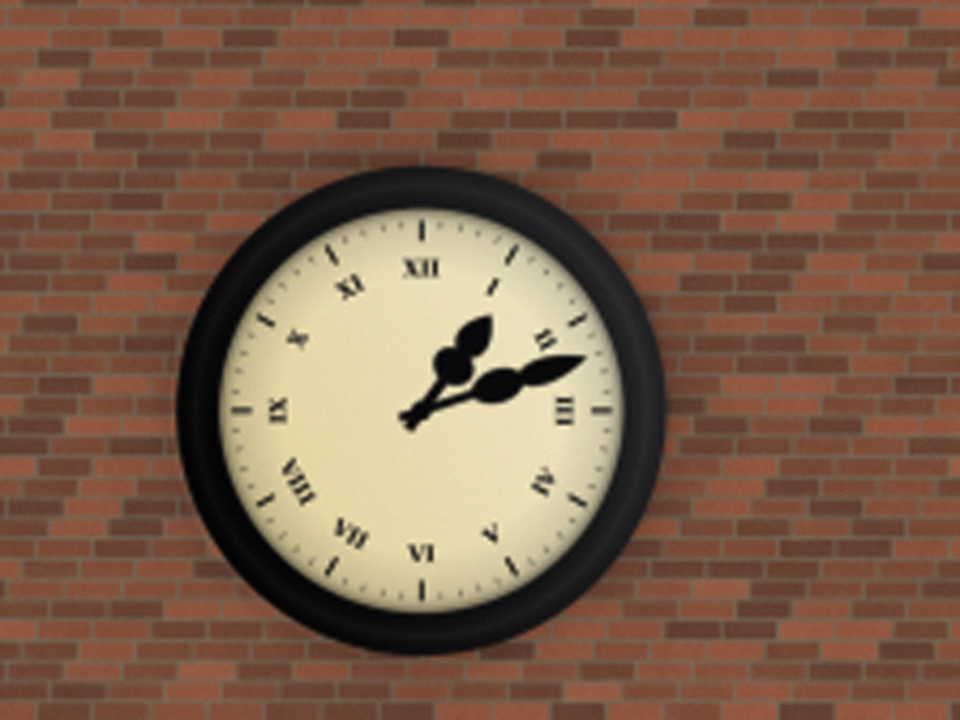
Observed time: 1:12
